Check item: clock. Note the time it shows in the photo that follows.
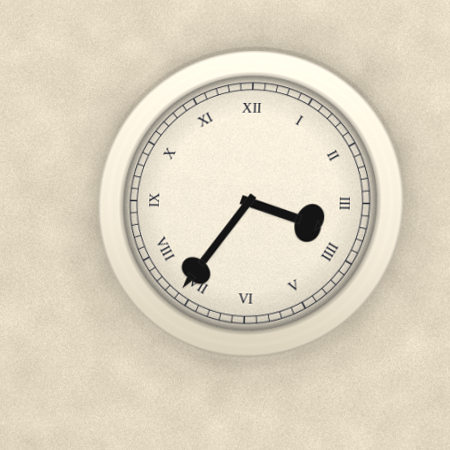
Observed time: 3:36
